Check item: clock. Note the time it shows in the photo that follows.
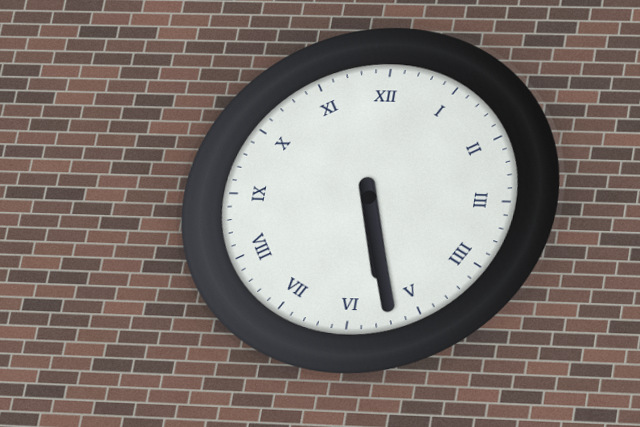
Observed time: 5:27
